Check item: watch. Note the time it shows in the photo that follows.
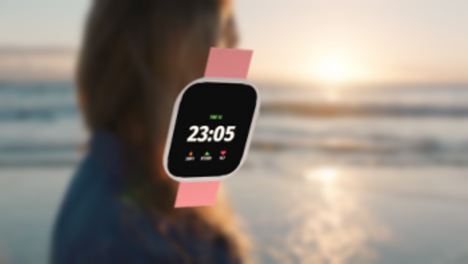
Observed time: 23:05
